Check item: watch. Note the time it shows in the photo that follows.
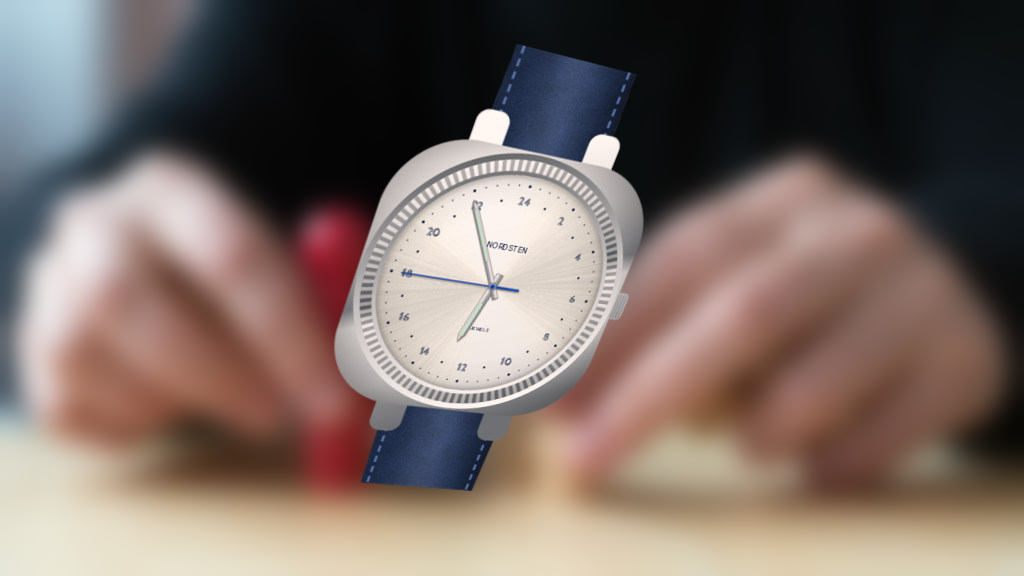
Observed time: 12:54:45
